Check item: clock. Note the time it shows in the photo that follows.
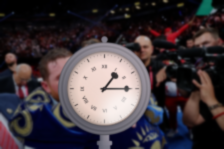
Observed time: 1:15
